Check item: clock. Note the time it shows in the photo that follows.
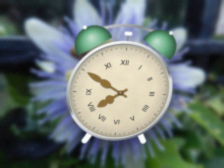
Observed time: 7:50
